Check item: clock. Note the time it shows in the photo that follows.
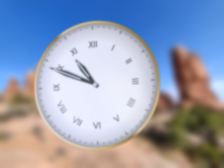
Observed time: 10:49
